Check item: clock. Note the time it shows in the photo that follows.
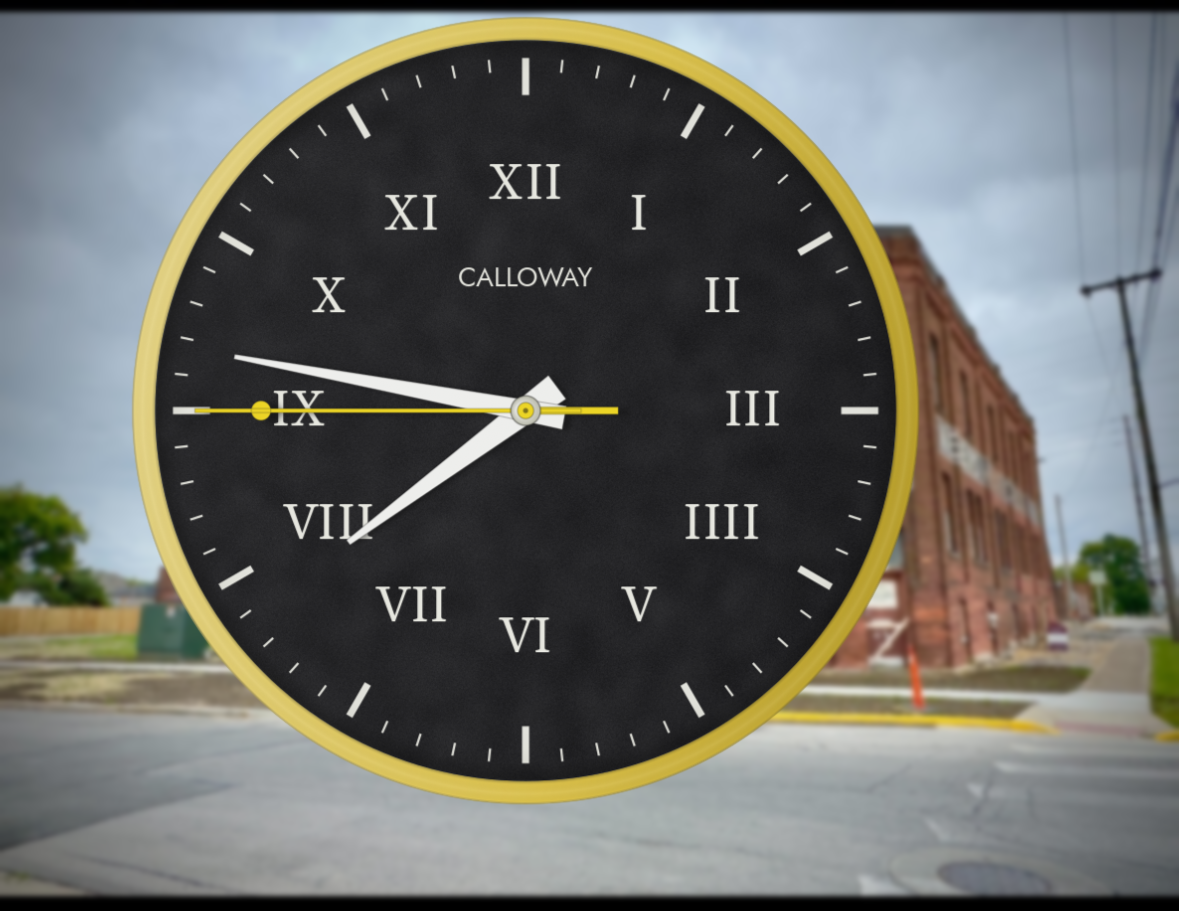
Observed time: 7:46:45
